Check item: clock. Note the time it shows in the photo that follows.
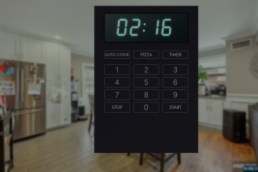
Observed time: 2:16
